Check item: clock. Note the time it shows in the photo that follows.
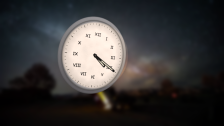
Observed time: 4:20
